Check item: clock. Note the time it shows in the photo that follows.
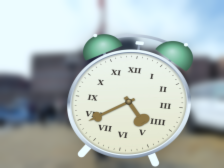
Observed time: 4:39
